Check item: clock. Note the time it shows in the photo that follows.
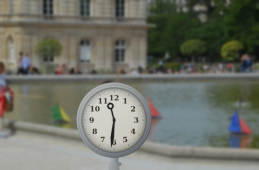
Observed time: 11:31
